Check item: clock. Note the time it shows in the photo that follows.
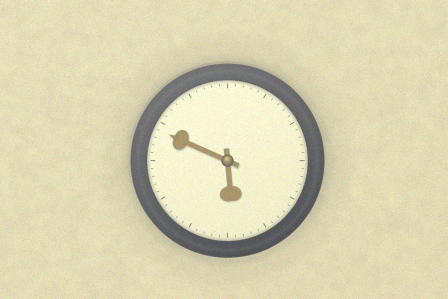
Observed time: 5:49
